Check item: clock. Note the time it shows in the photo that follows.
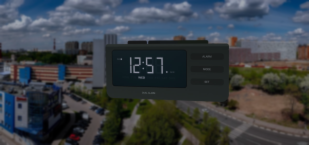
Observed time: 12:57
